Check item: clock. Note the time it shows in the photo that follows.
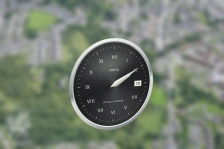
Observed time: 2:10
